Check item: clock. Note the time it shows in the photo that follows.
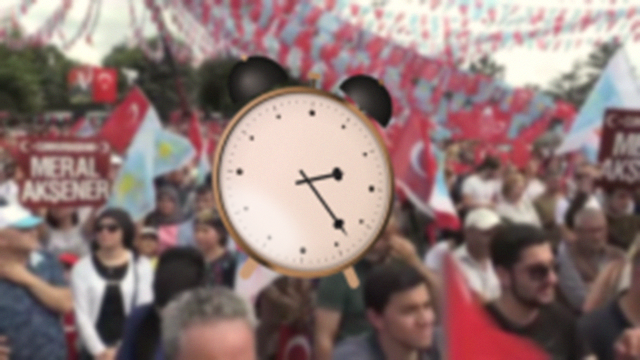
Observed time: 2:23
